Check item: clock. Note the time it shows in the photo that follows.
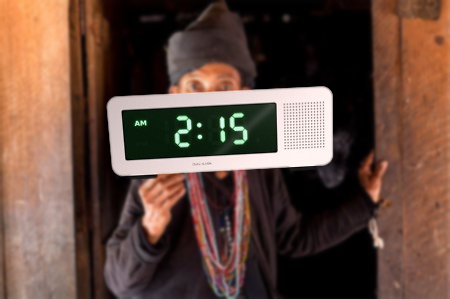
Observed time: 2:15
